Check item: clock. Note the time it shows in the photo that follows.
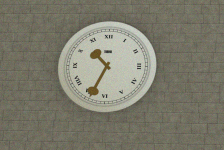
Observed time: 10:34
